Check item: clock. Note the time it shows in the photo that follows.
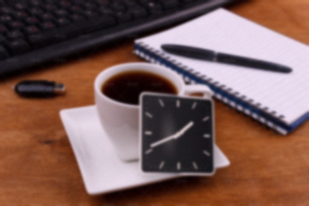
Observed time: 1:41
